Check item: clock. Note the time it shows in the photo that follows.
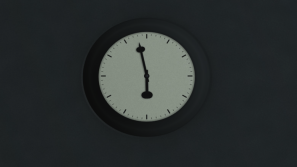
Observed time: 5:58
